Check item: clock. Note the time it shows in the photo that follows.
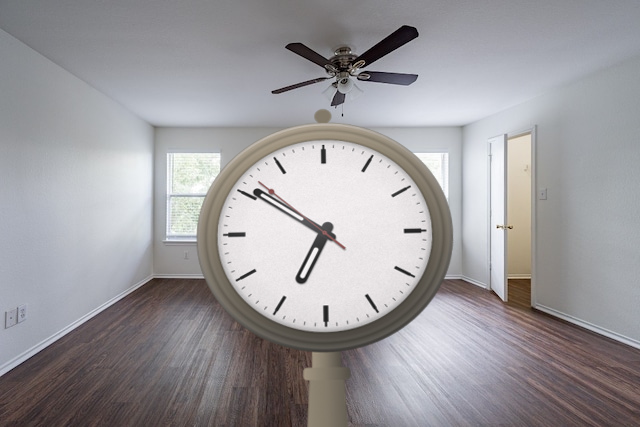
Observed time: 6:50:52
